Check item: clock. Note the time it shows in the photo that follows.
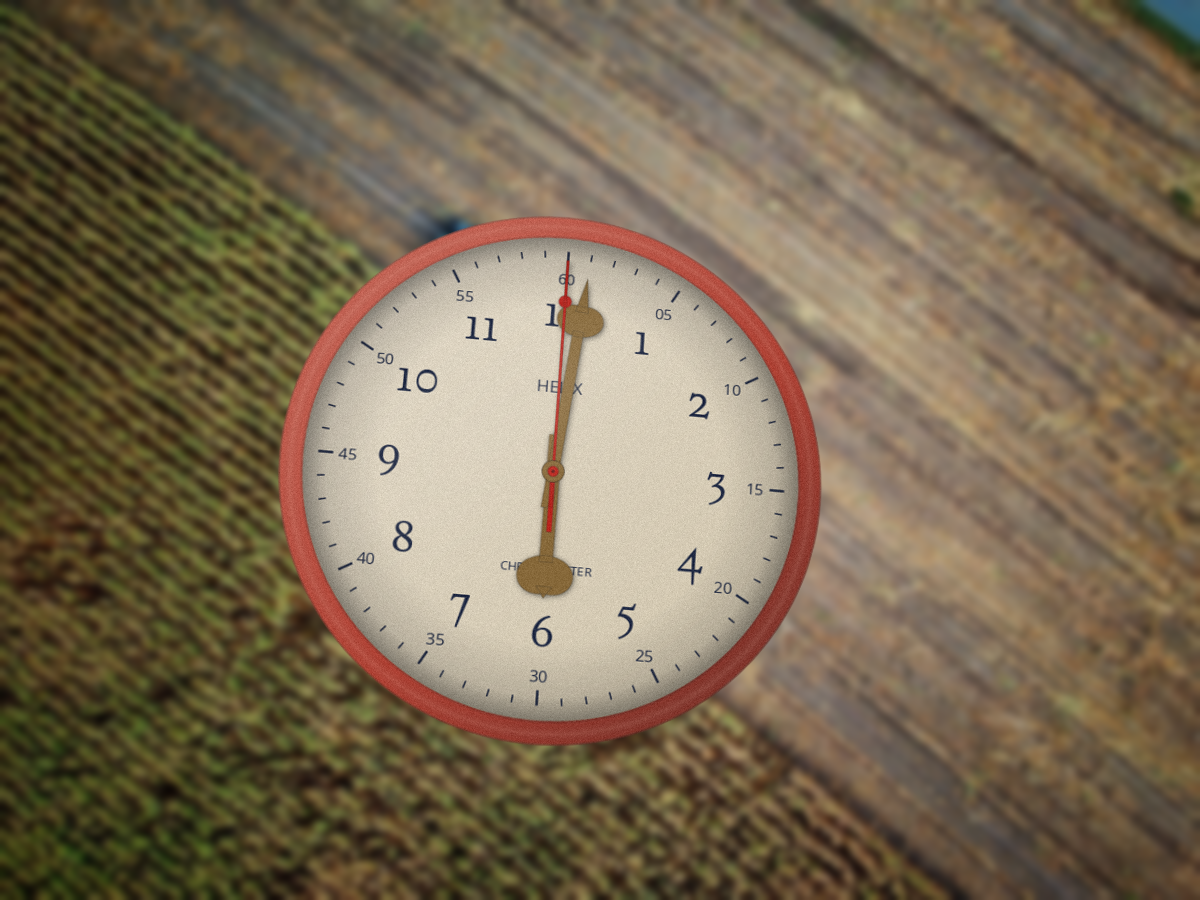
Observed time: 6:01:00
